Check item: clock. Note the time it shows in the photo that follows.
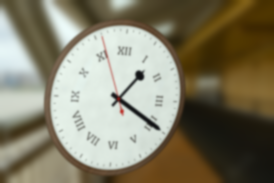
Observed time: 1:19:56
